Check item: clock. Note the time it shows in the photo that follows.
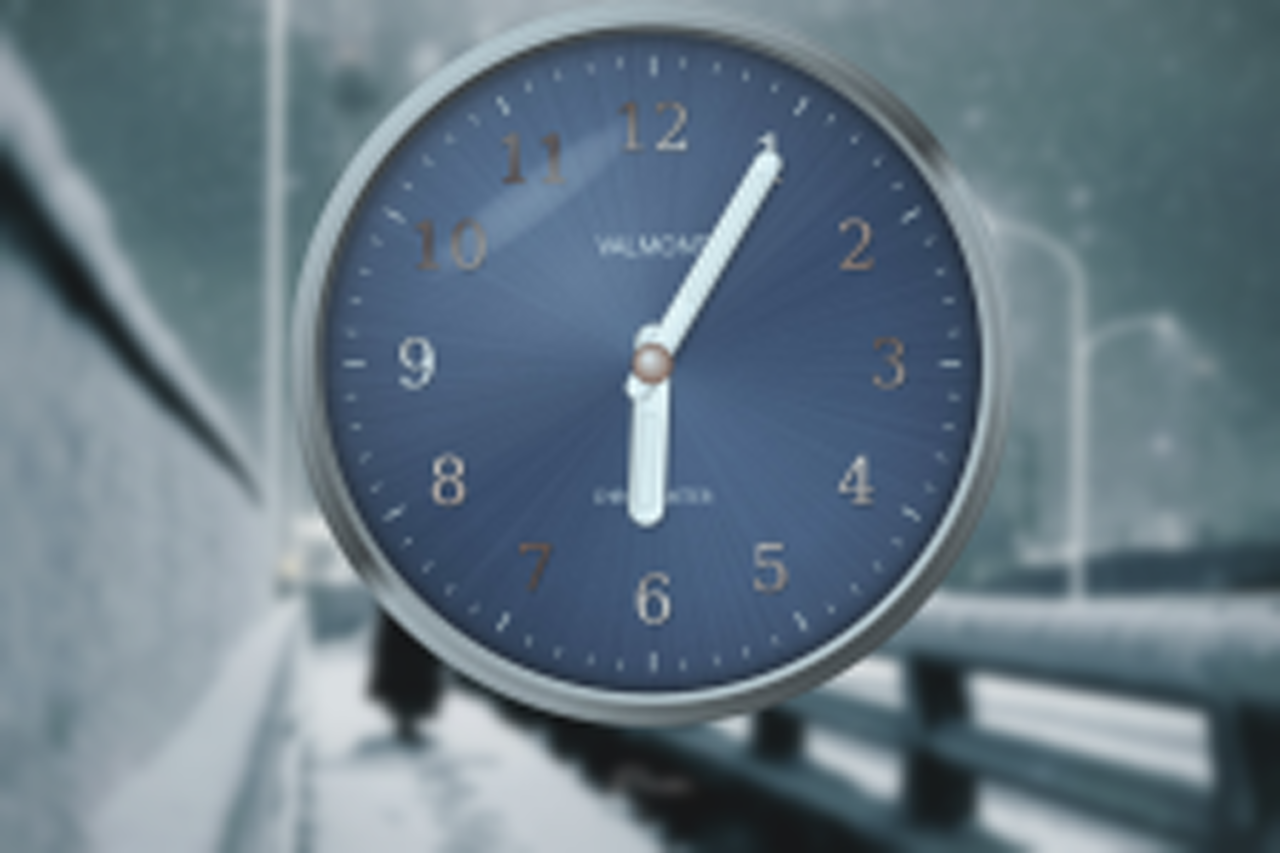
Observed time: 6:05
